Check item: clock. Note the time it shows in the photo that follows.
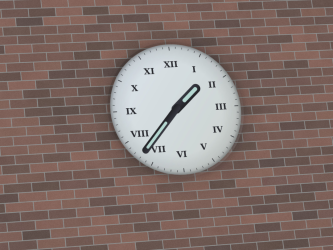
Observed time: 1:37
